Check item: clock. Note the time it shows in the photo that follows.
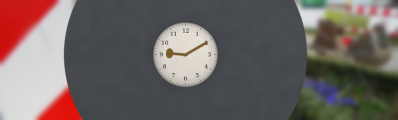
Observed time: 9:10
